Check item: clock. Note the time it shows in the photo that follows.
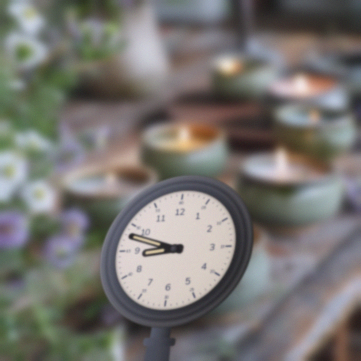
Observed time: 8:48
